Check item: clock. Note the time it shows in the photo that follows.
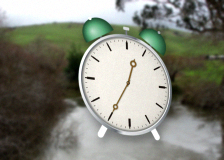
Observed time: 12:35
